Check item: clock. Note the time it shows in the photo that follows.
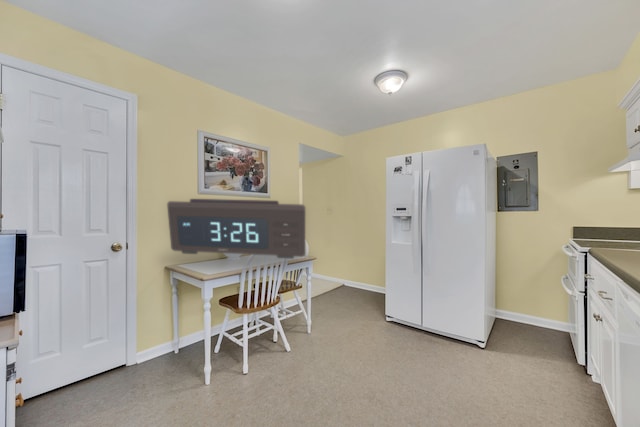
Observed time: 3:26
